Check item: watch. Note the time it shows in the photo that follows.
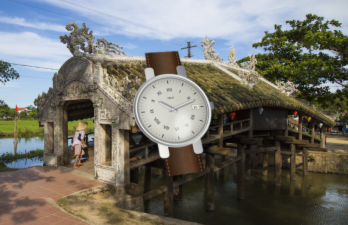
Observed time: 10:12
